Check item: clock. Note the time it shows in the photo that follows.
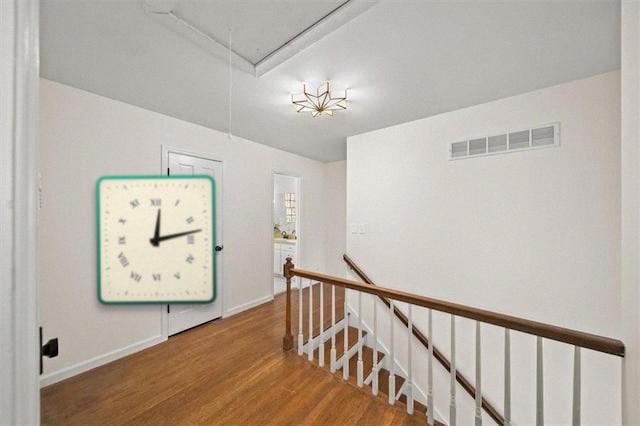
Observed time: 12:13
